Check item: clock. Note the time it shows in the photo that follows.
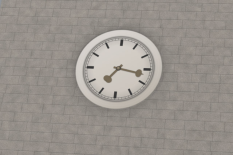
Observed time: 7:17
